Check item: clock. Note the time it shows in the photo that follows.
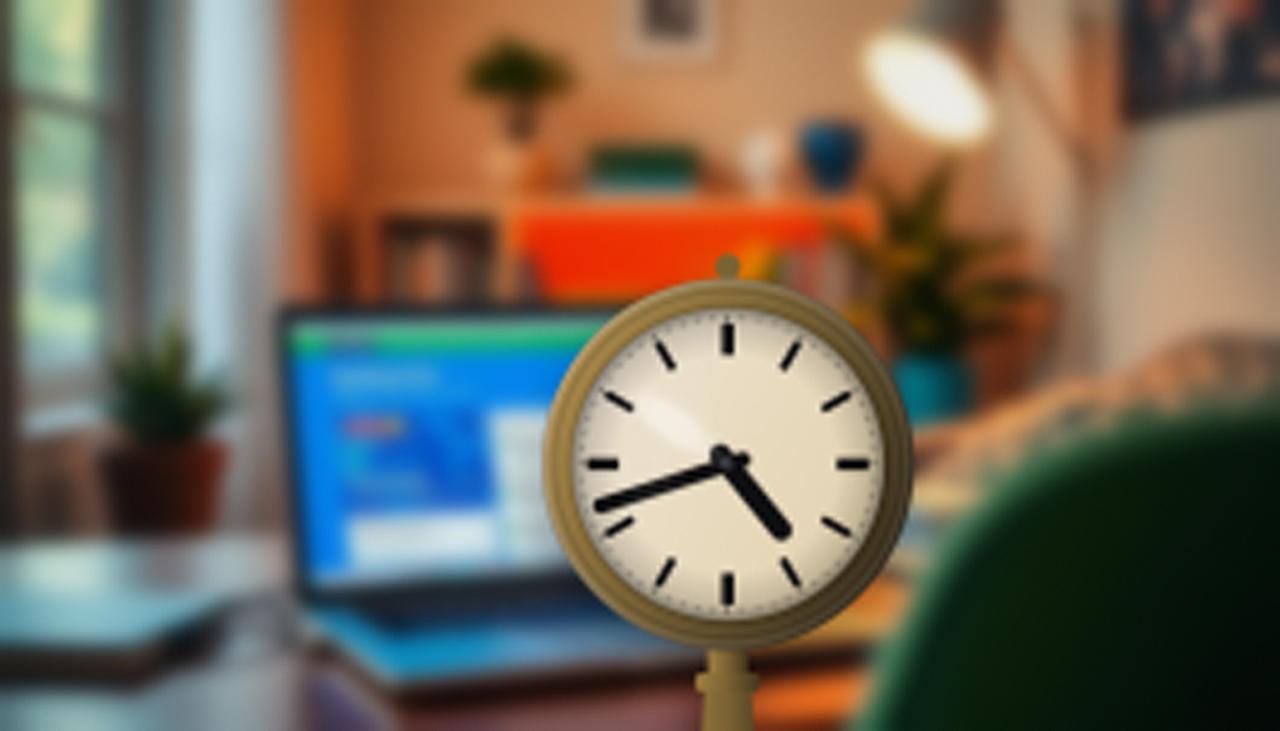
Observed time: 4:42
